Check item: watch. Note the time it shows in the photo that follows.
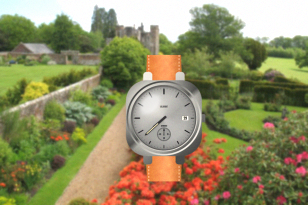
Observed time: 7:38
